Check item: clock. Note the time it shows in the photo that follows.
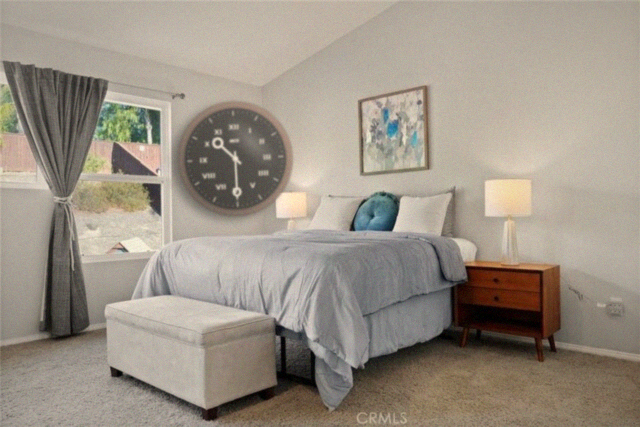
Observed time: 10:30
